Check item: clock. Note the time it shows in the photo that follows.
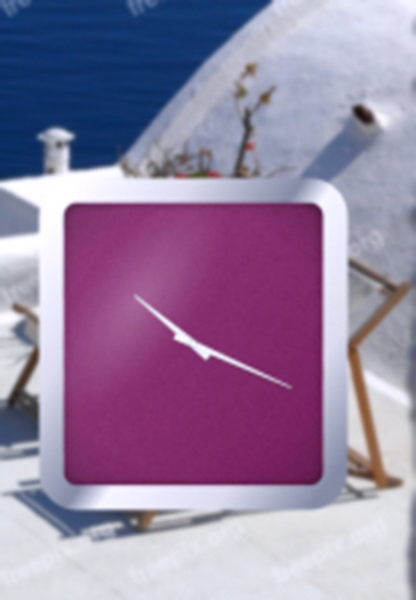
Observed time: 10:19
